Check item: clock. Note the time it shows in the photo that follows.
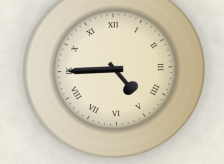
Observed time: 4:45
